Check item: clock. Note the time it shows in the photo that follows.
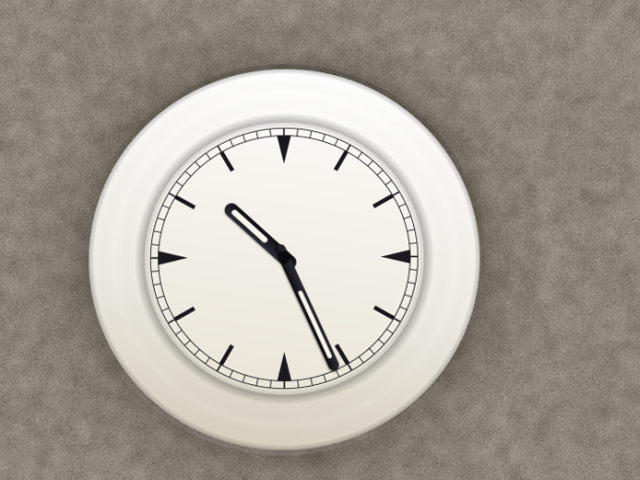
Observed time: 10:26
